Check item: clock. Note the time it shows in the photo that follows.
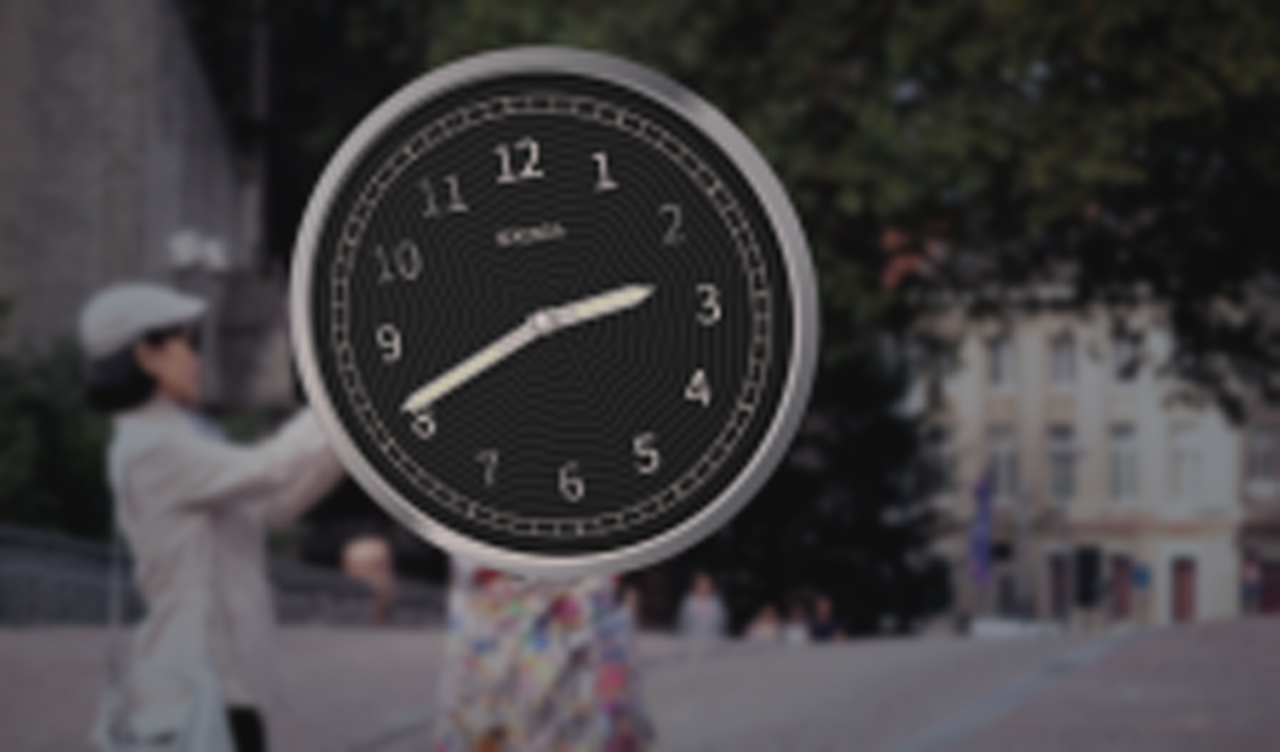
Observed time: 2:41
